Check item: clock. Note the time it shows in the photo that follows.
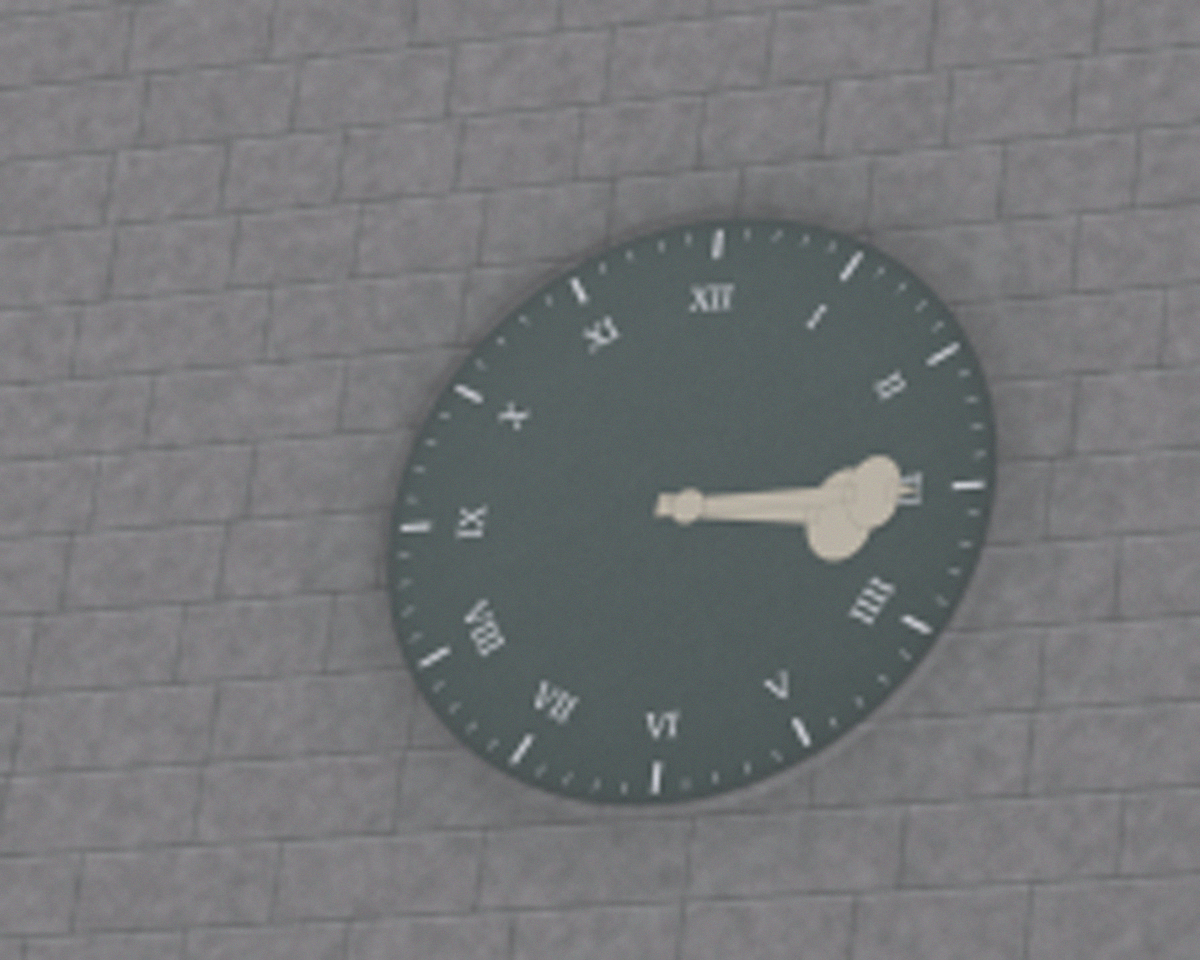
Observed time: 3:15
